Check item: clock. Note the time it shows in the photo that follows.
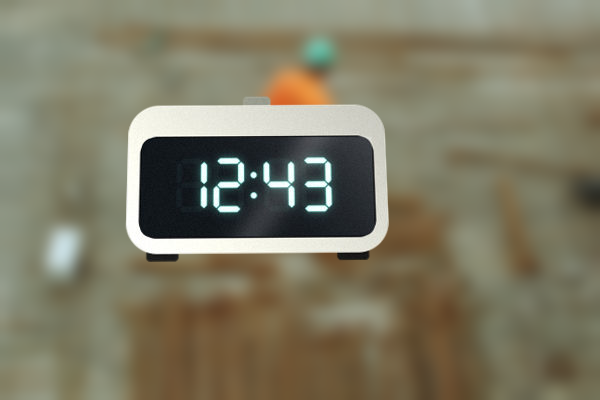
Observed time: 12:43
